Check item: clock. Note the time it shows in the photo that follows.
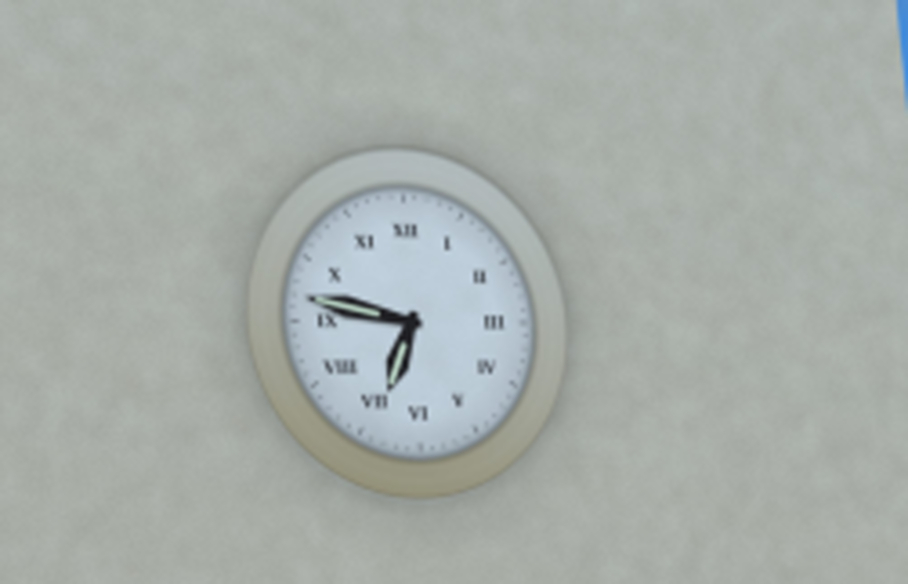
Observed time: 6:47
